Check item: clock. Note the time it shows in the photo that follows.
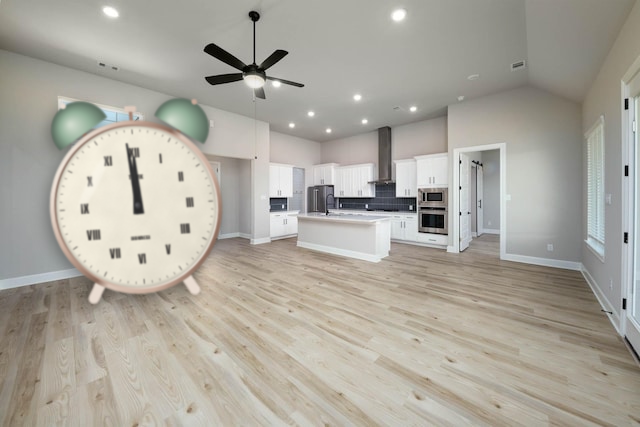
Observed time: 11:59
